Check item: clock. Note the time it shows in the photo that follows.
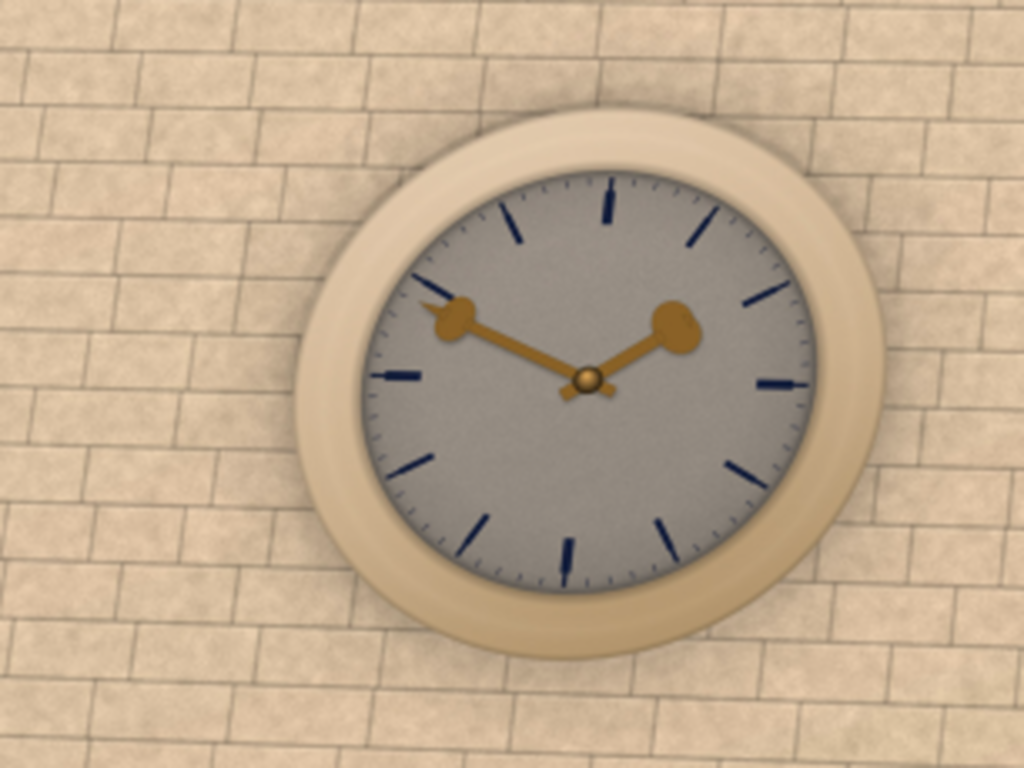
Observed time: 1:49
